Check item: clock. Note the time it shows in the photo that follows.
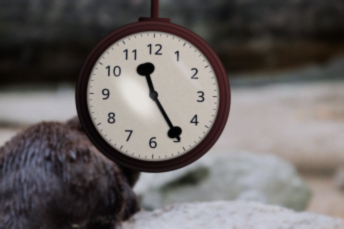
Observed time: 11:25
